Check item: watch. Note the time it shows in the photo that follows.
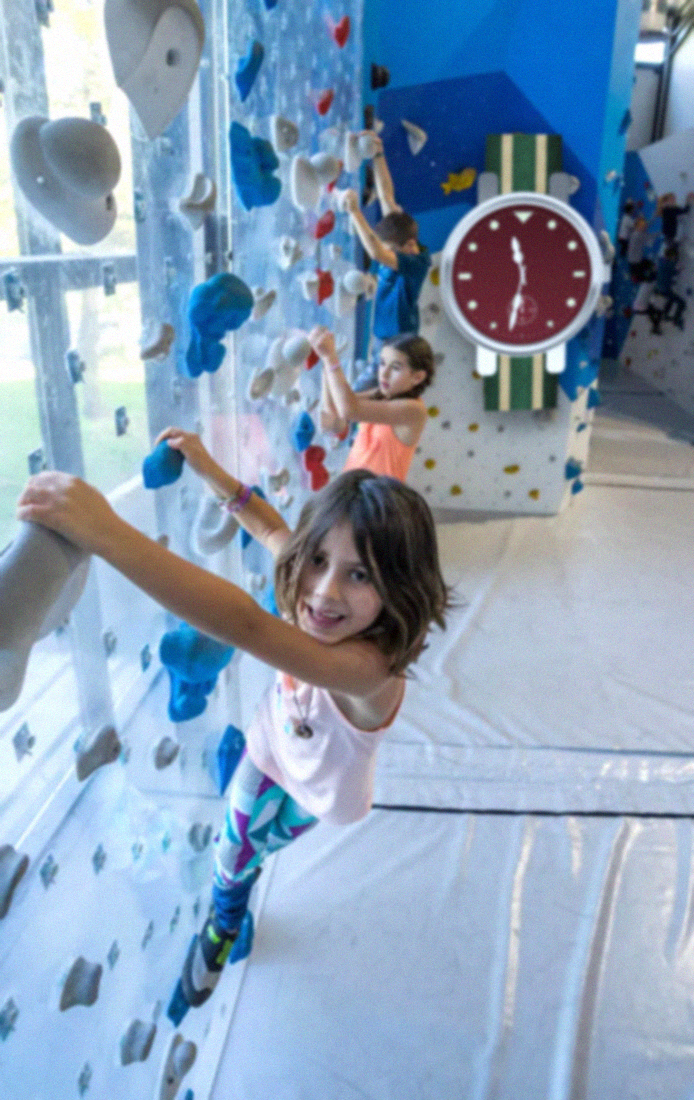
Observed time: 11:32
